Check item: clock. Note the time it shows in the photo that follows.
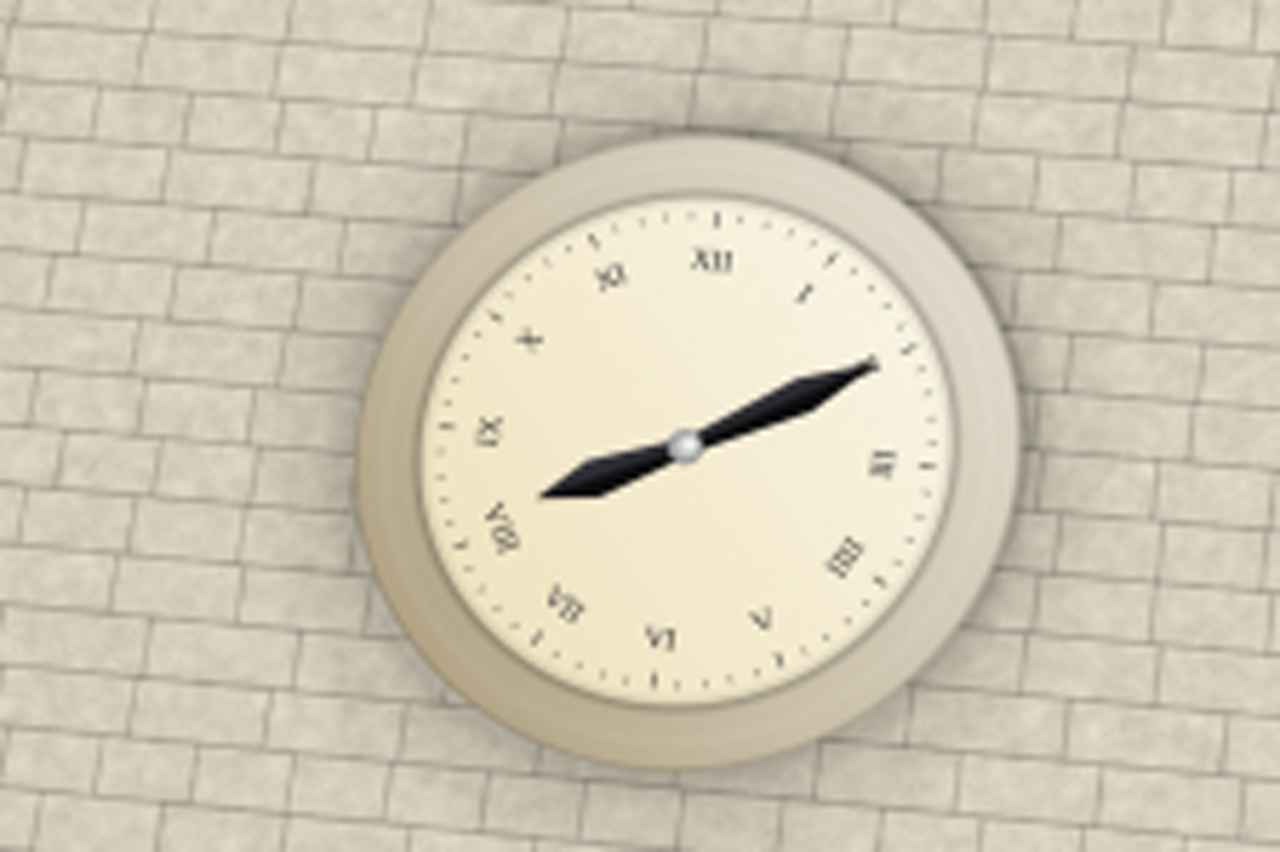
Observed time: 8:10
